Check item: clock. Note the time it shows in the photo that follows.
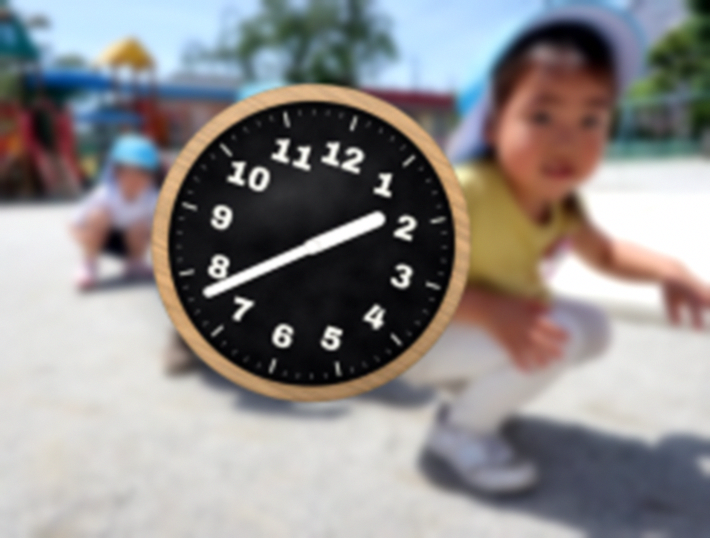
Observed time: 1:38
